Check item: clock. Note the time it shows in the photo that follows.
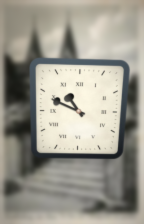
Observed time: 10:49
